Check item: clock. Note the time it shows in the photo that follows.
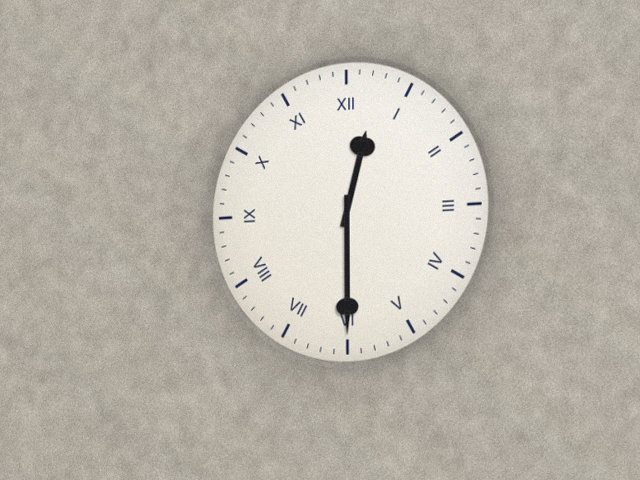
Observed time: 12:30
